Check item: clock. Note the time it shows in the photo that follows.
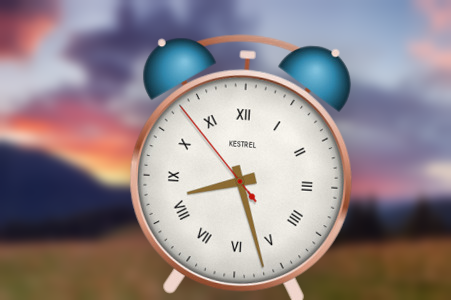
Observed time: 8:26:53
